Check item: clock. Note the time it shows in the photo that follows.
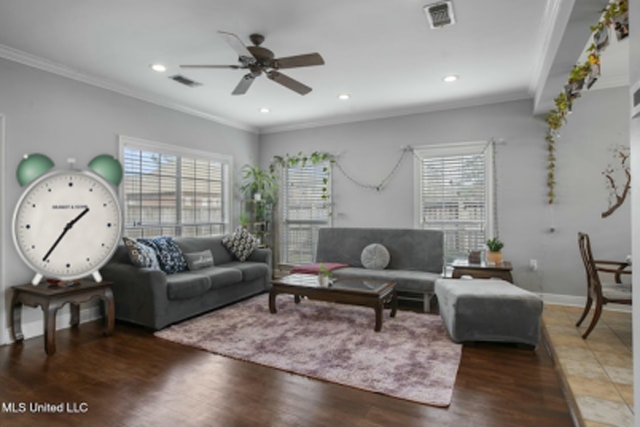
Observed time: 1:36
